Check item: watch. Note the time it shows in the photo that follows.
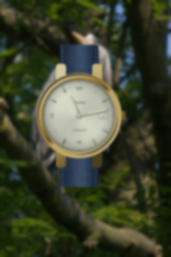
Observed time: 11:13
